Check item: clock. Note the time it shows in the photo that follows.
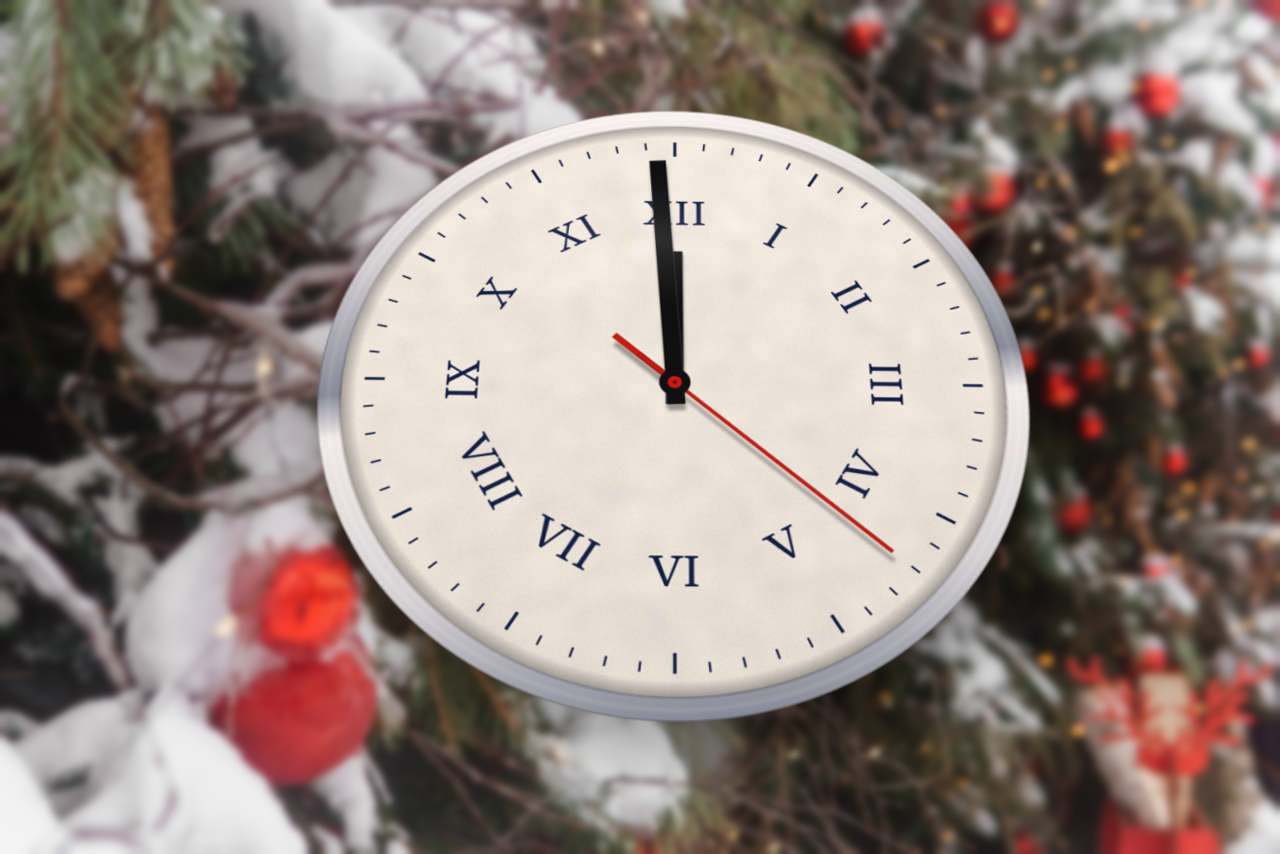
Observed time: 11:59:22
